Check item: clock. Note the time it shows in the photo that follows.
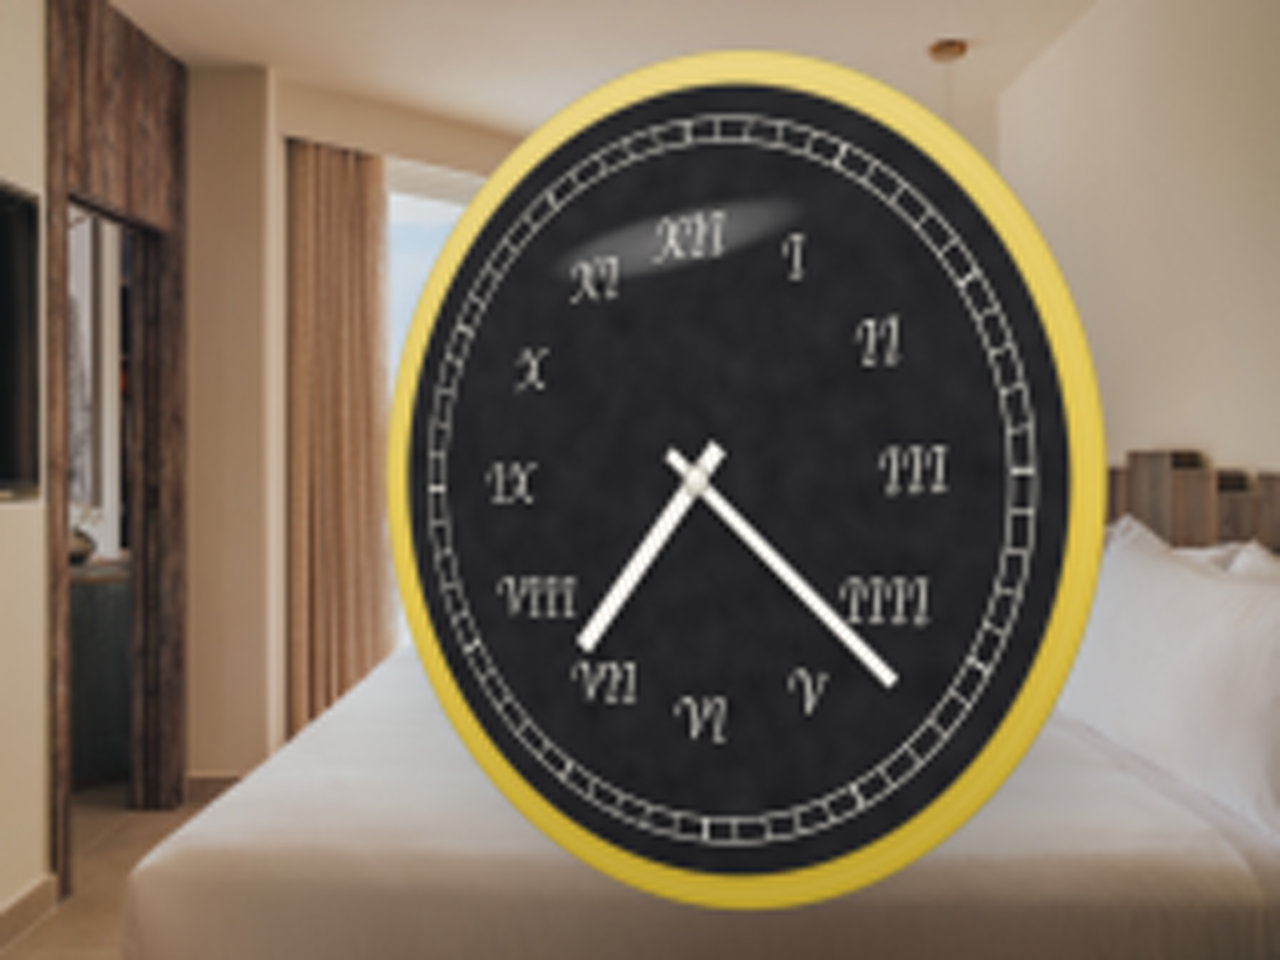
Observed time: 7:22
